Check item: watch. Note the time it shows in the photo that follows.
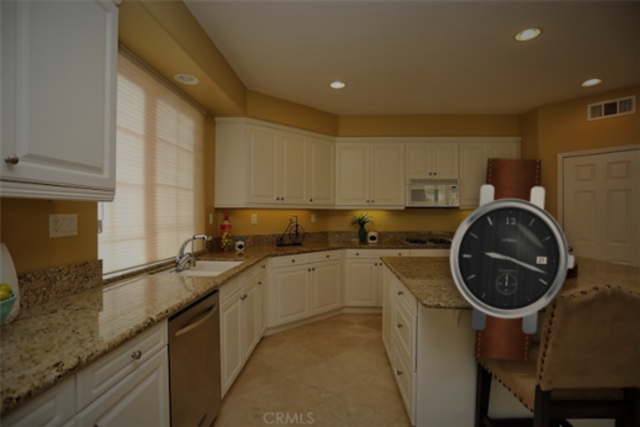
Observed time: 9:18
